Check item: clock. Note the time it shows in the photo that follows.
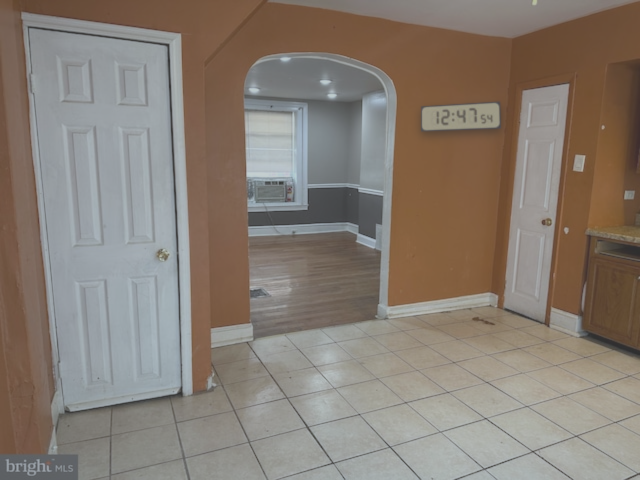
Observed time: 12:47
